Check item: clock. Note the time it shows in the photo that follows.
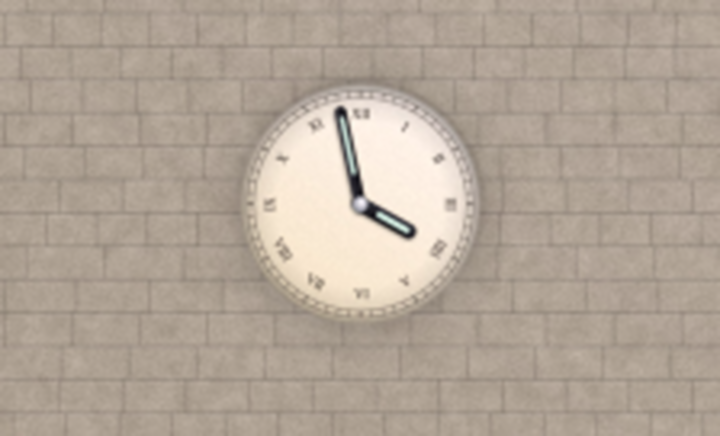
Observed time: 3:58
